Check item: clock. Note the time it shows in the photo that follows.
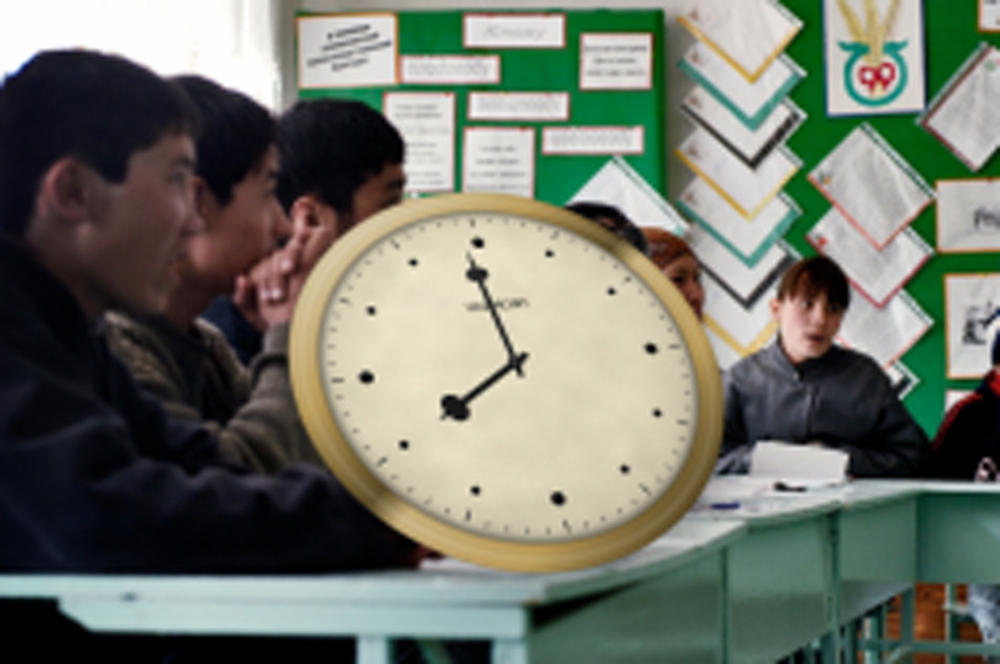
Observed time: 7:59
